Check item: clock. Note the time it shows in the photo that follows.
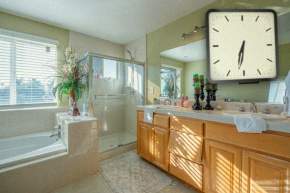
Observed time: 6:32
